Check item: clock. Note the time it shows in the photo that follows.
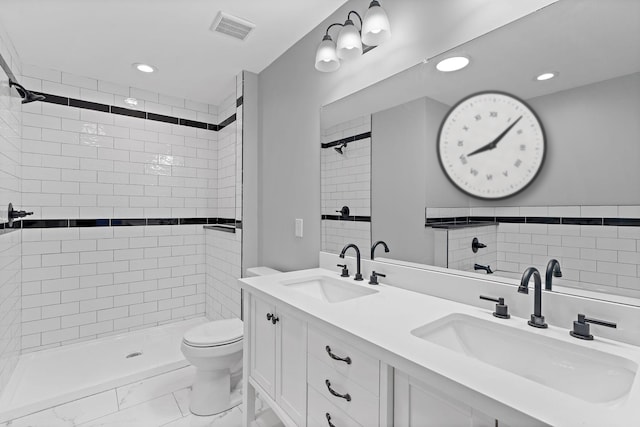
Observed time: 8:07
